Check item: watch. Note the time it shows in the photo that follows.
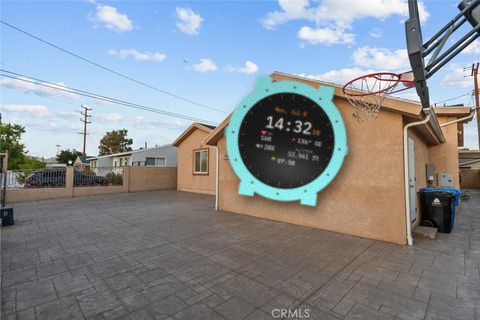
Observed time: 14:32
